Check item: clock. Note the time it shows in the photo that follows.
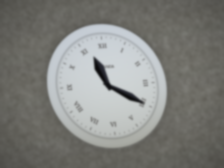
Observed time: 11:20
